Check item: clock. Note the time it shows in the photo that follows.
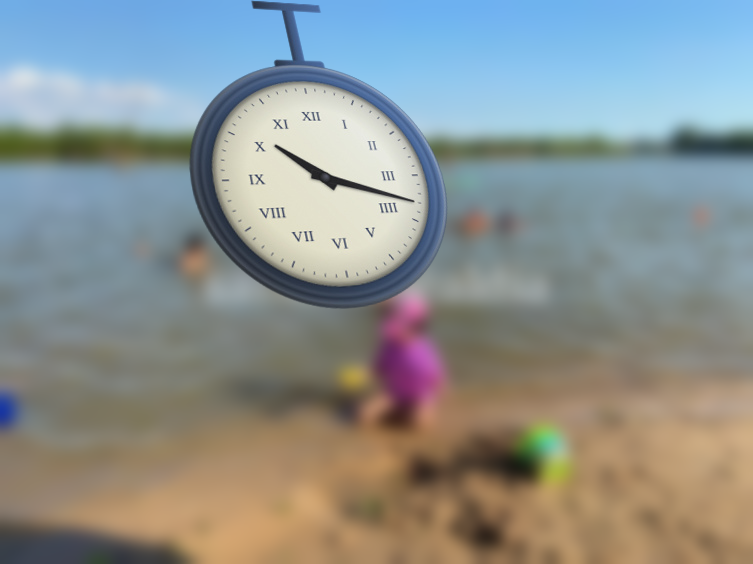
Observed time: 10:18
